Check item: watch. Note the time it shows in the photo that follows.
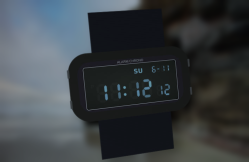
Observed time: 11:12:12
